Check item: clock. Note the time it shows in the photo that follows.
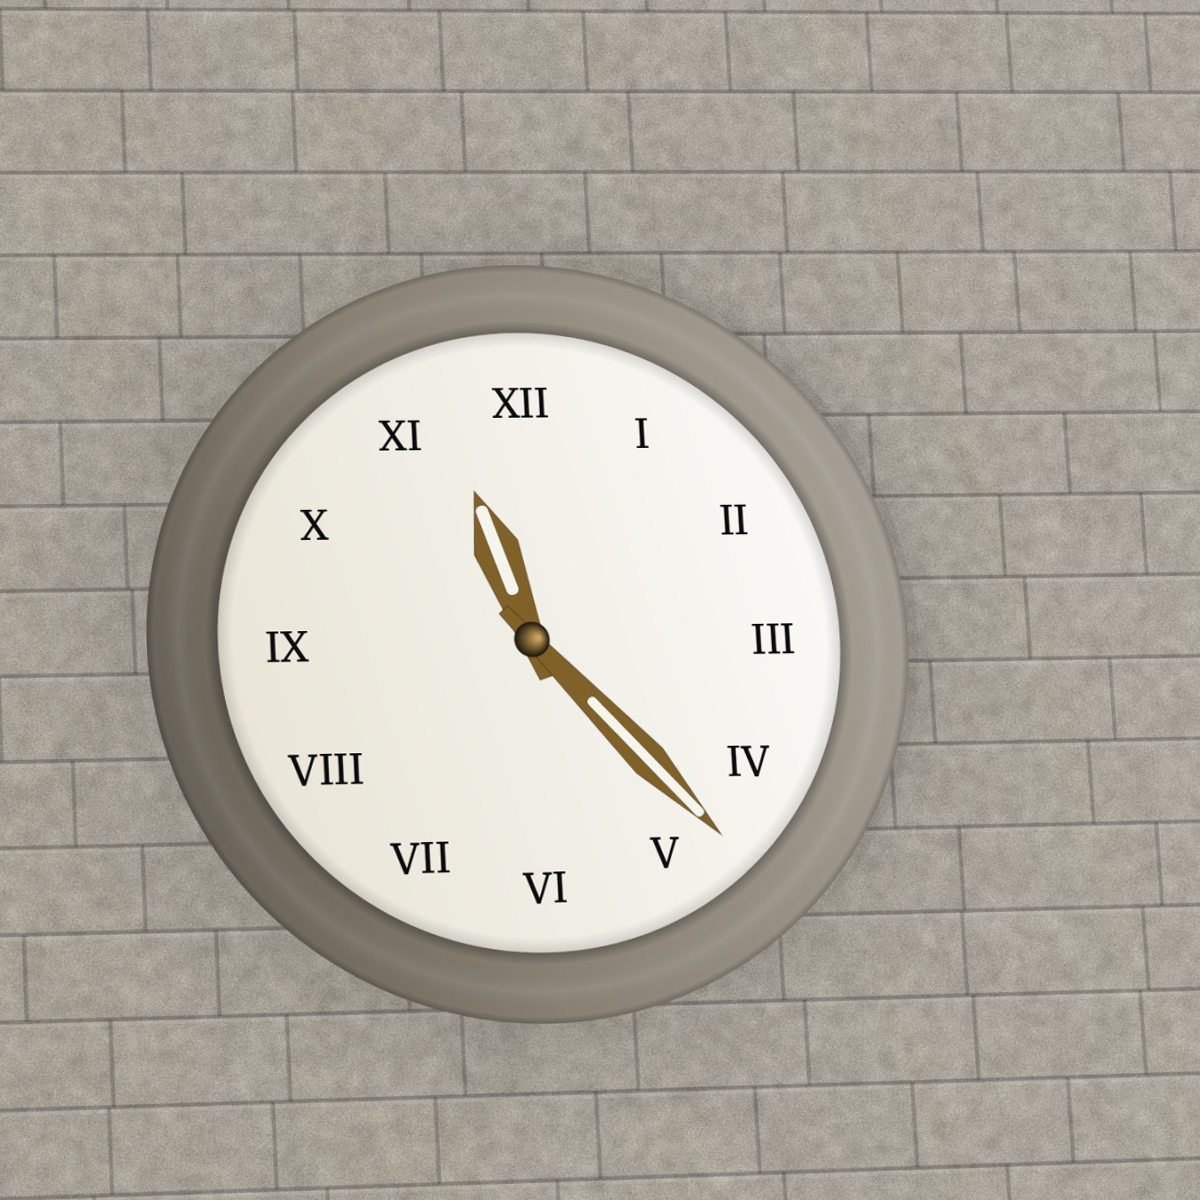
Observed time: 11:23
